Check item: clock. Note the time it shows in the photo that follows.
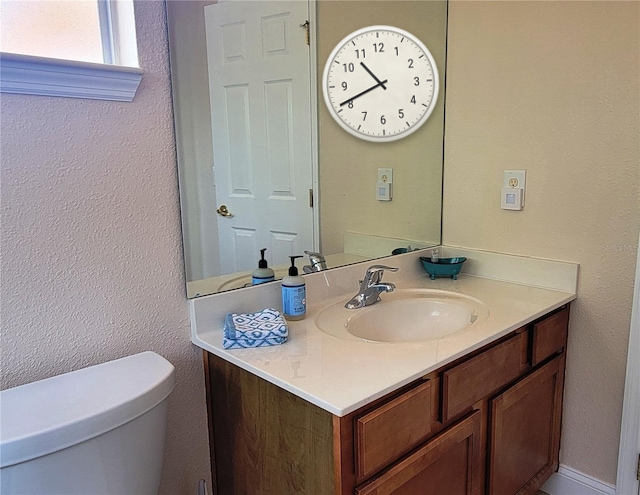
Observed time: 10:41
